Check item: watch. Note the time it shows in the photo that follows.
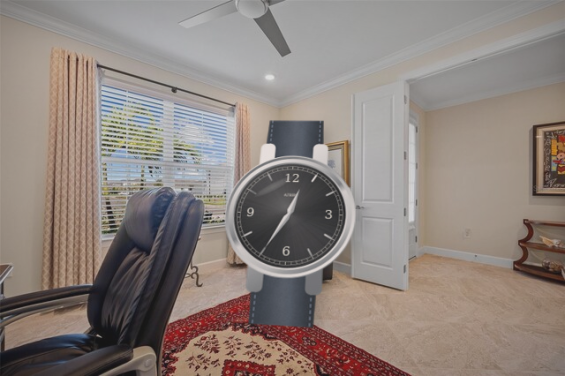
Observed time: 12:35
